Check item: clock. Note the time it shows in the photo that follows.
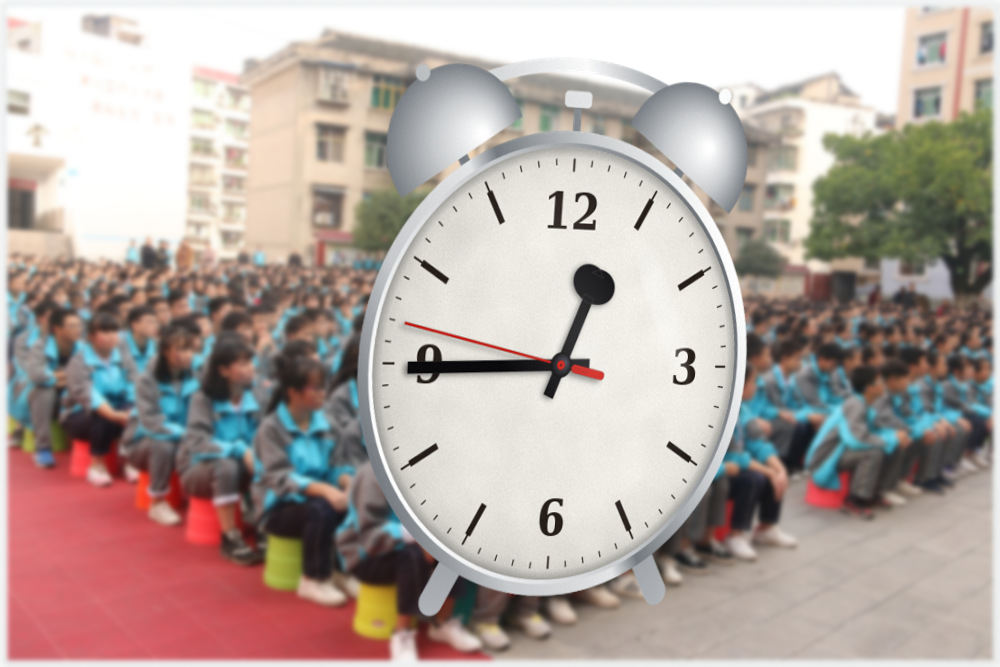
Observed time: 12:44:47
